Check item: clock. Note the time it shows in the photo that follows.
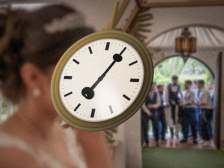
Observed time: 7:05
